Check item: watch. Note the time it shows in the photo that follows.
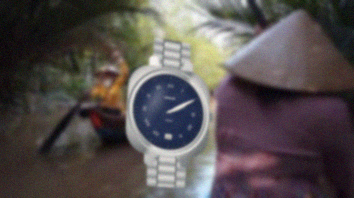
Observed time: 2:10
